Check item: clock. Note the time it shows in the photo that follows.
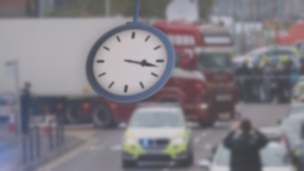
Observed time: 3:17
